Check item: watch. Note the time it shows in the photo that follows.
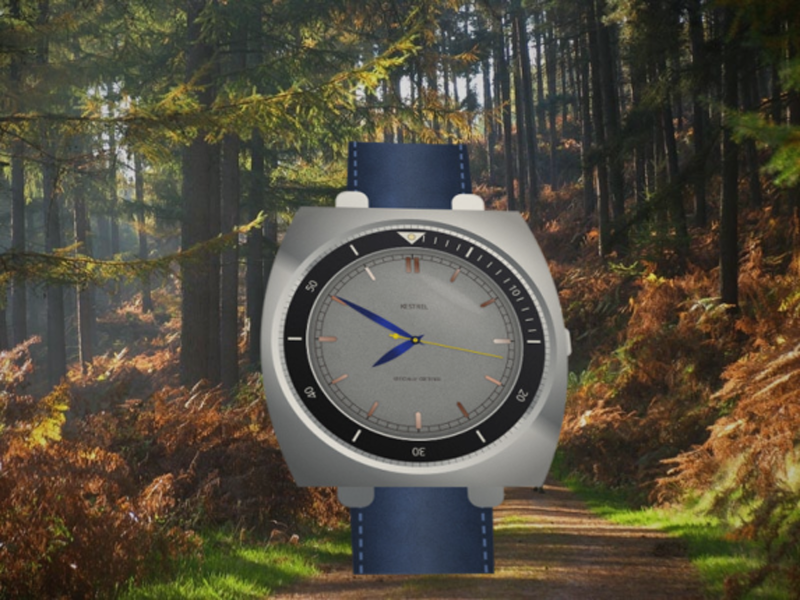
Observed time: 7:50:17
